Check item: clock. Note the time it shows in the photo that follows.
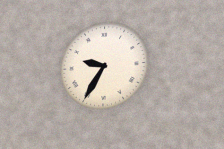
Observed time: 9:35
